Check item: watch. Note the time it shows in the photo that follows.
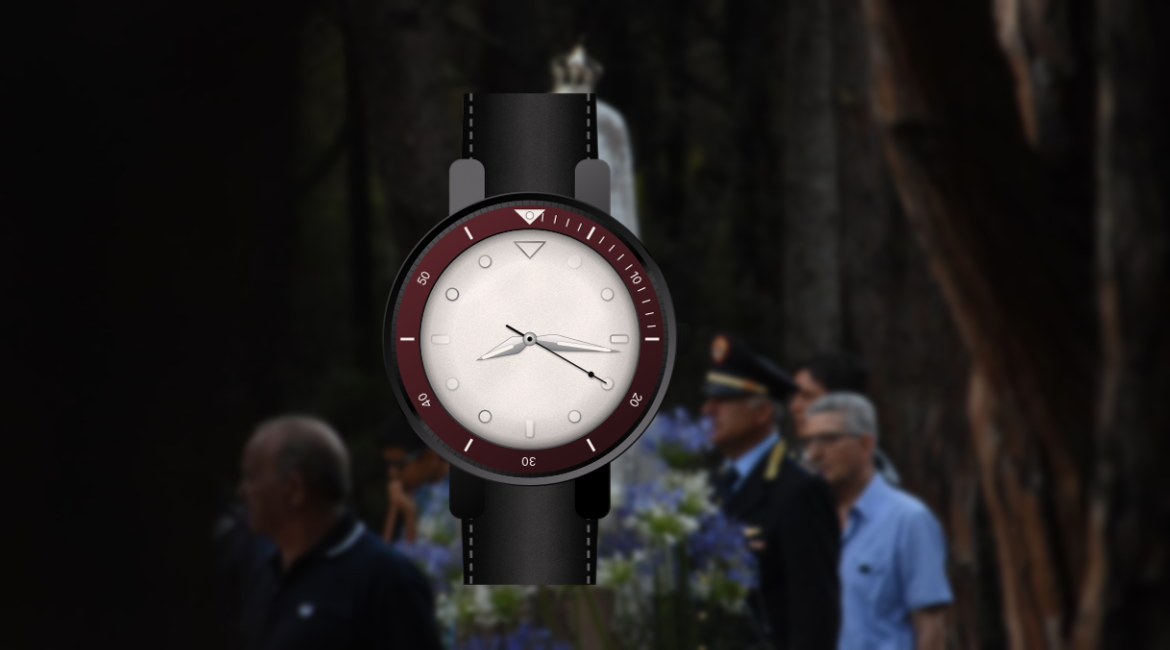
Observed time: 8:16:20
